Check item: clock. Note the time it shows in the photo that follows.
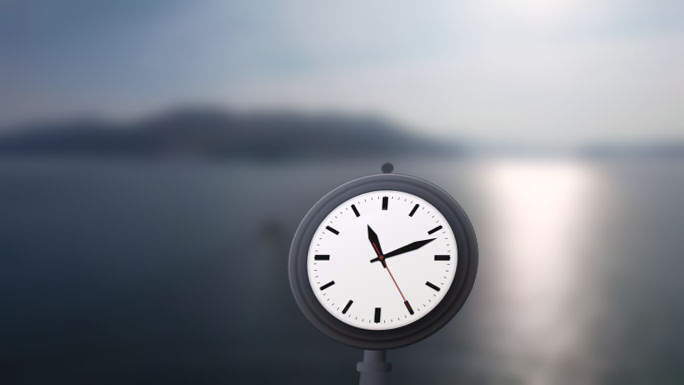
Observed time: 11:11:25
